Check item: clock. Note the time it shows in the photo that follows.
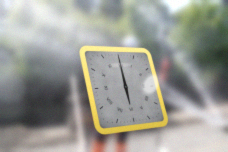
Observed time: 6:00
